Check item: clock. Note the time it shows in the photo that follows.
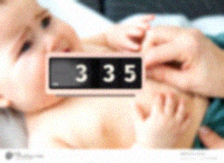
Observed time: 3:35
